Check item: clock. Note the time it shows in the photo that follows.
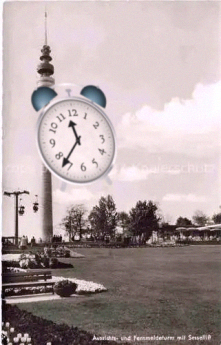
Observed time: 11:37
